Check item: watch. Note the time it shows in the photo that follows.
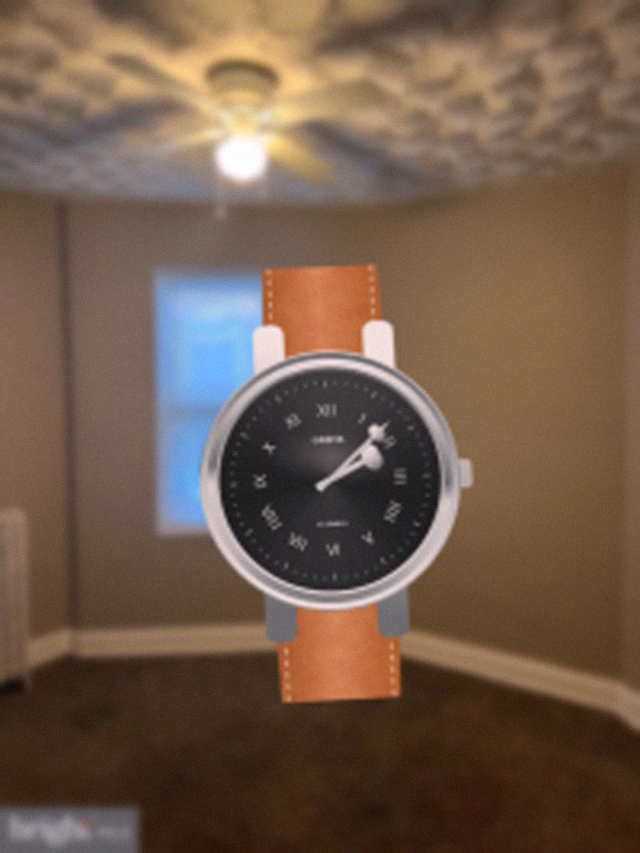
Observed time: 2:08
